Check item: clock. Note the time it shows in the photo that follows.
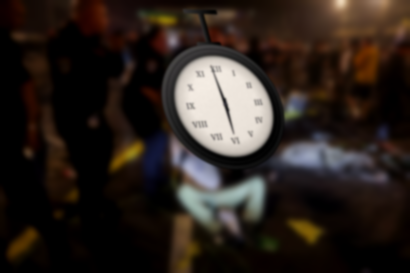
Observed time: 5:59
